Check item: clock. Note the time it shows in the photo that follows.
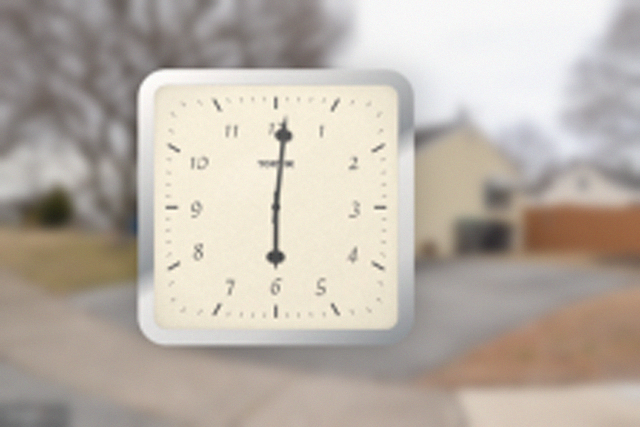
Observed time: 6:01
